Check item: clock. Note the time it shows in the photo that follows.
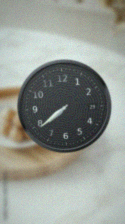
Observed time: 7:39
